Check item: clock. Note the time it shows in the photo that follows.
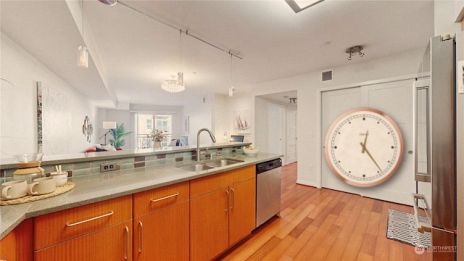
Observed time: 12:24
